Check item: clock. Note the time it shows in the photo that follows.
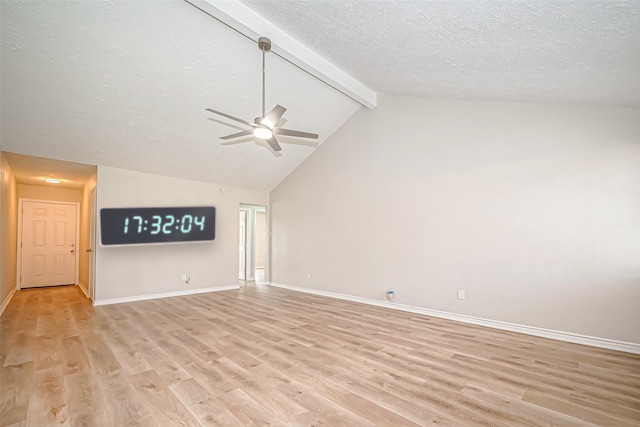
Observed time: 17:32:04
